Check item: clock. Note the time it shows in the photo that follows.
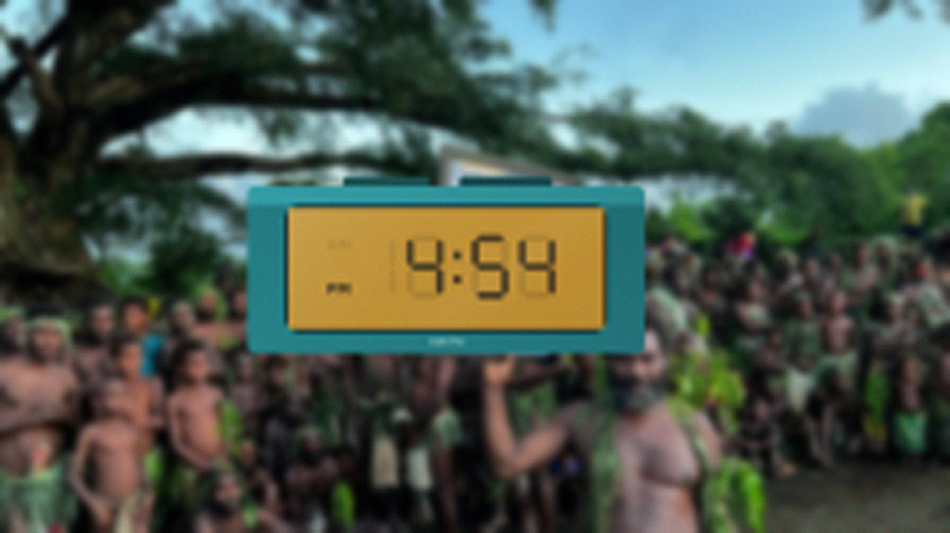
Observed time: 4:54
